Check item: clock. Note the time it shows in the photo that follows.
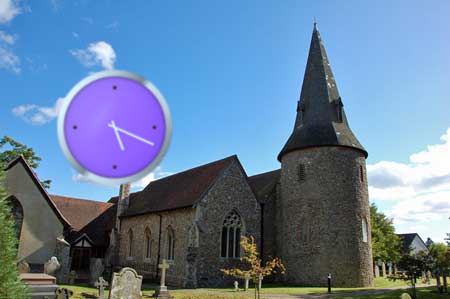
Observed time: 5:19
